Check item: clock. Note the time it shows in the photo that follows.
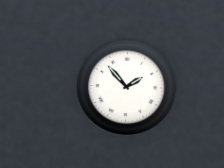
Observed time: 1:53
